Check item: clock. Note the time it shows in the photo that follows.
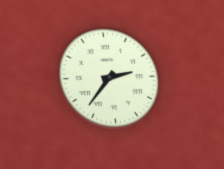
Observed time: 2:37
